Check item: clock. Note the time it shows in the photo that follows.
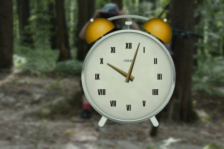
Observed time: 10:03
